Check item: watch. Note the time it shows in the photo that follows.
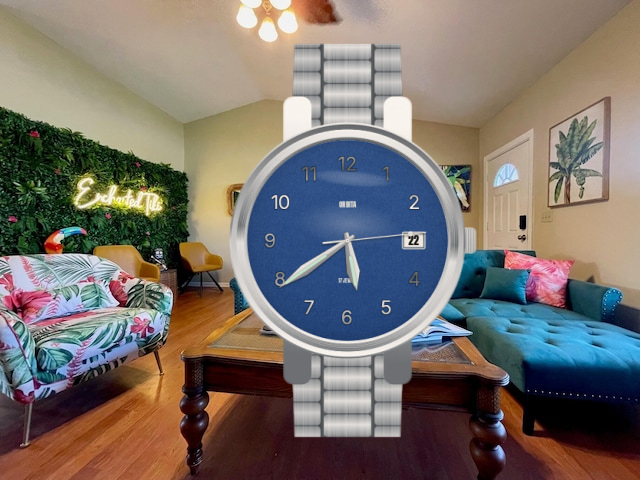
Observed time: 5:39:14
